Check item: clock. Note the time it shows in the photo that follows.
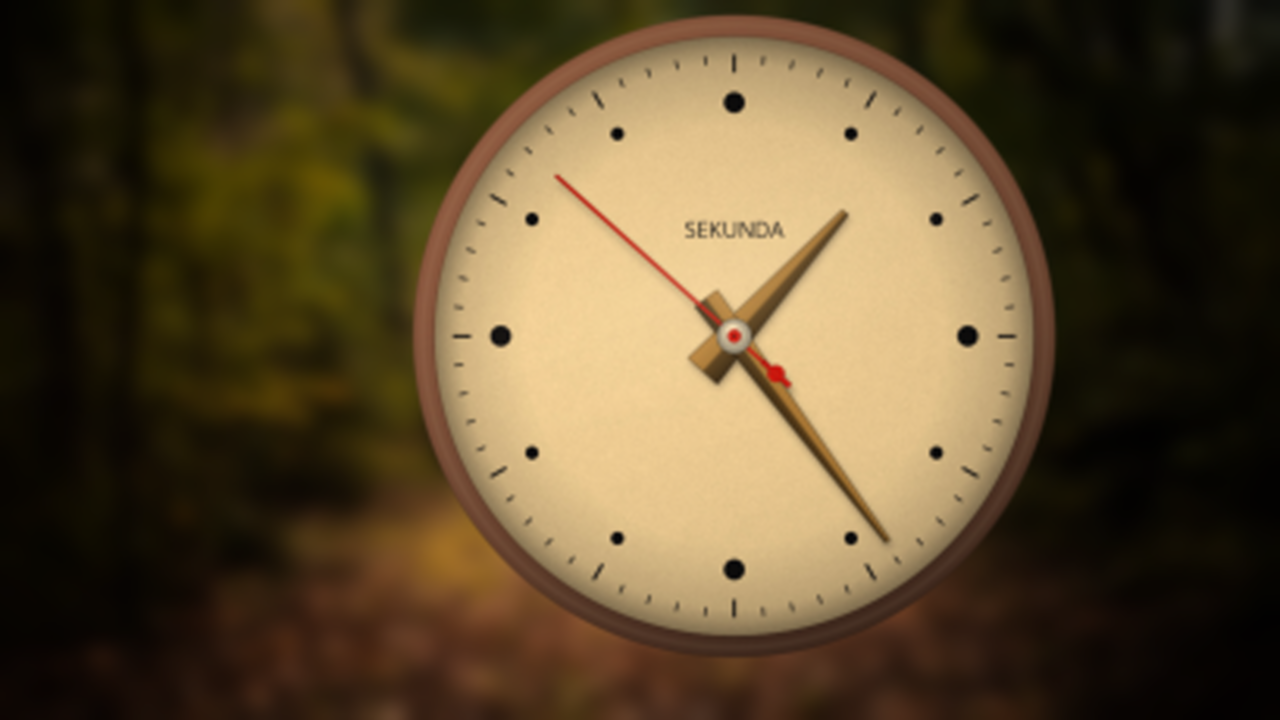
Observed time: 1:23:52
